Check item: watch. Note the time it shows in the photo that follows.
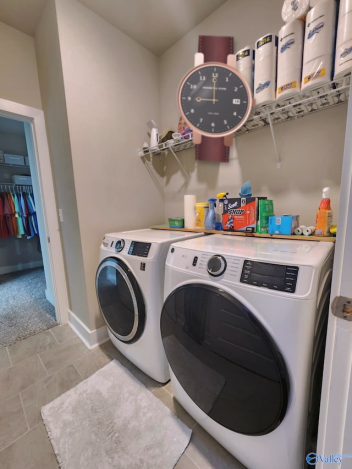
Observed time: 9:00
